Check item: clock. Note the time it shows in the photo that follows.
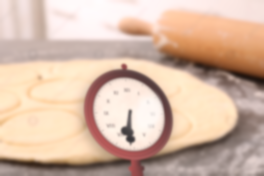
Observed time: 6:31
